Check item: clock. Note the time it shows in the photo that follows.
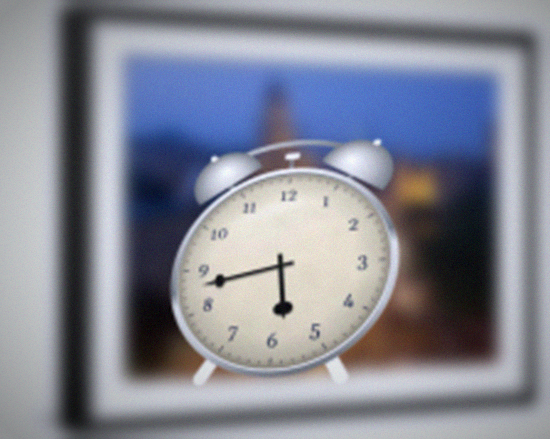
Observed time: 5:43
